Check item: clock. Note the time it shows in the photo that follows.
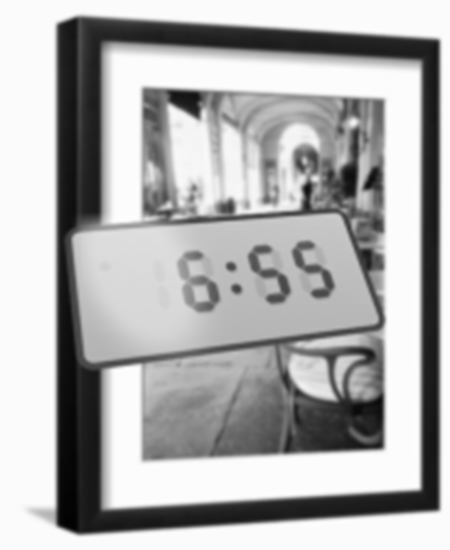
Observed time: 6:55
